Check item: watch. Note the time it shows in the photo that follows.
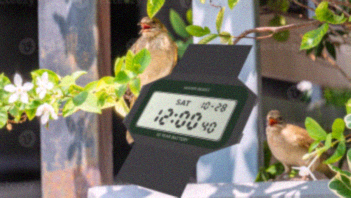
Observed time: 12:00:40
